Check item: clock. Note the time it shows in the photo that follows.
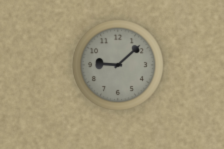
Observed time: 9:08
